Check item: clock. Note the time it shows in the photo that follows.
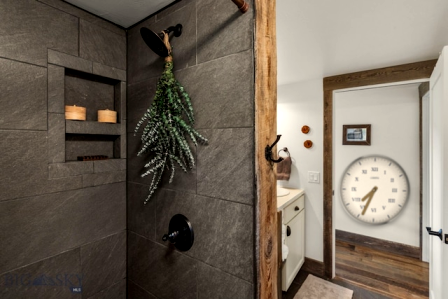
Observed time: 7:34
